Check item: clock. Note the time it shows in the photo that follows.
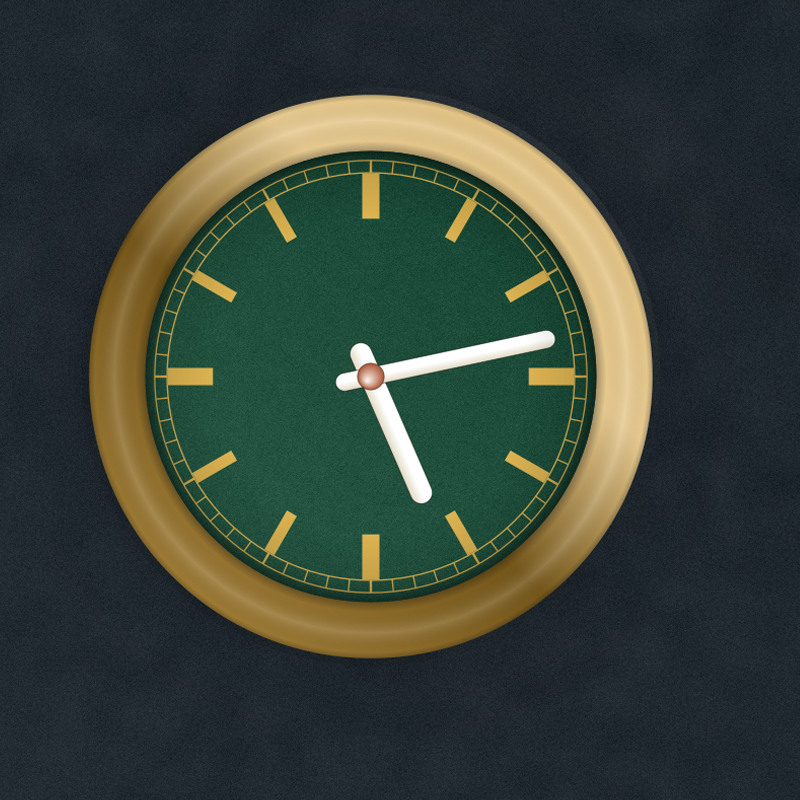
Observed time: 5:13
